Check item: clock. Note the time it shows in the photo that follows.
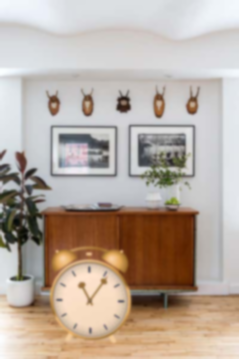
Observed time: 11:06
